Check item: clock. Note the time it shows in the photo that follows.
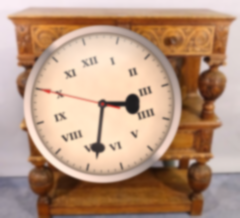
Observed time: 3:33:50
